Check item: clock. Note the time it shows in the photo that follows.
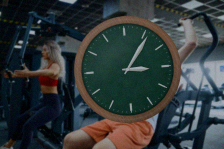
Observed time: 3:06
